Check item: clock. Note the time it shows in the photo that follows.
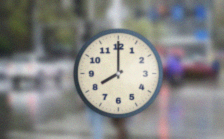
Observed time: 8:00
